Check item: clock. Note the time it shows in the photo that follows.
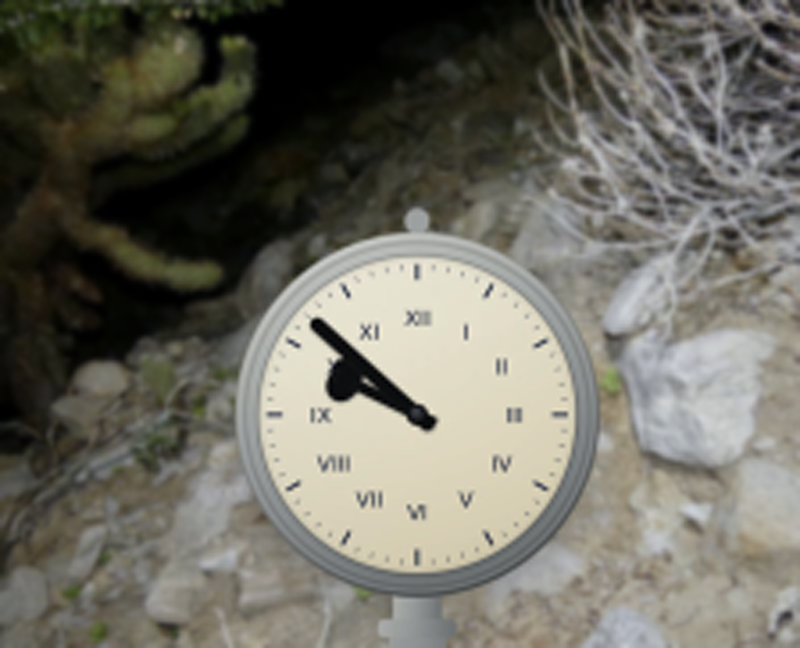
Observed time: 9:52
